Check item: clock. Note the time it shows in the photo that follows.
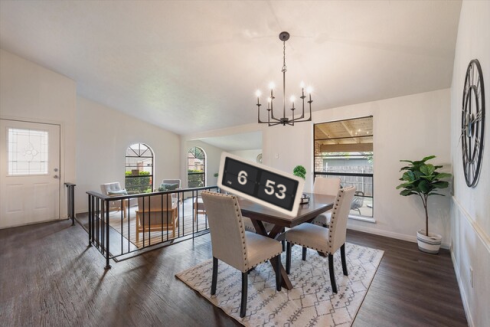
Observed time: 6:53
